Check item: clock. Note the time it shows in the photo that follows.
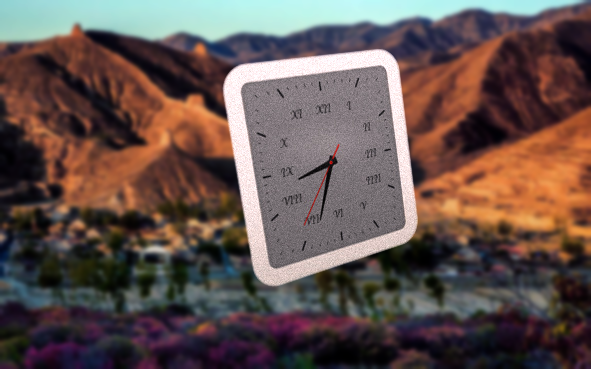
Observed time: 8:33:36
